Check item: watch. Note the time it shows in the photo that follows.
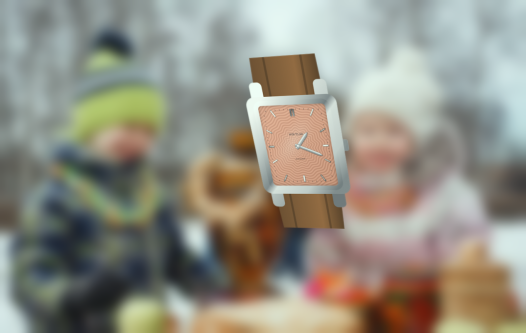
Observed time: 1:19
